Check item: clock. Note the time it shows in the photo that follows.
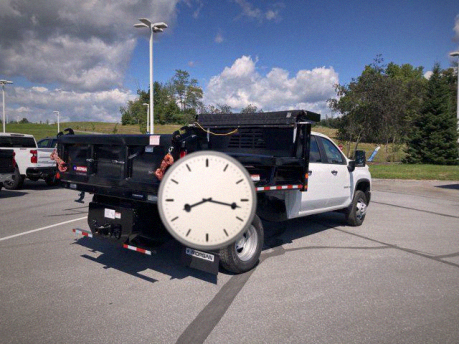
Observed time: 8:17
